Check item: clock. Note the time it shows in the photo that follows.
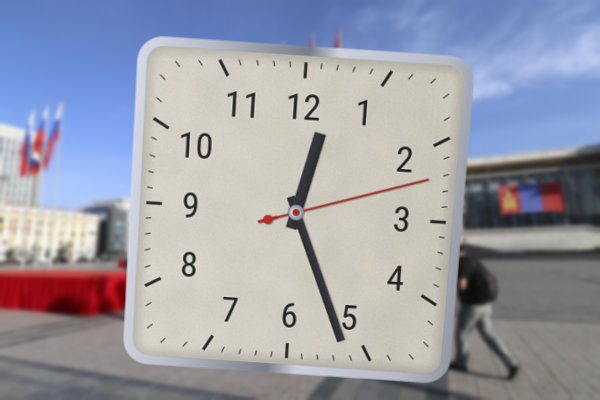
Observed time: 12:26:12
